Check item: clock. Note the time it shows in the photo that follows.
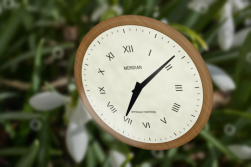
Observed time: 7:09
